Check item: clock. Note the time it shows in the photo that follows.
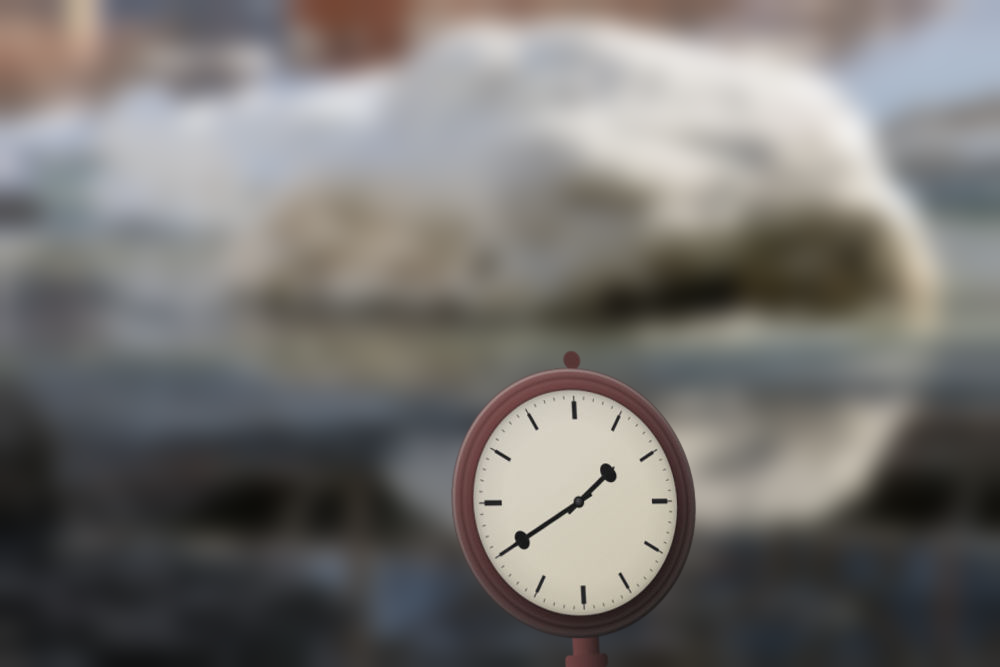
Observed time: 1:40
